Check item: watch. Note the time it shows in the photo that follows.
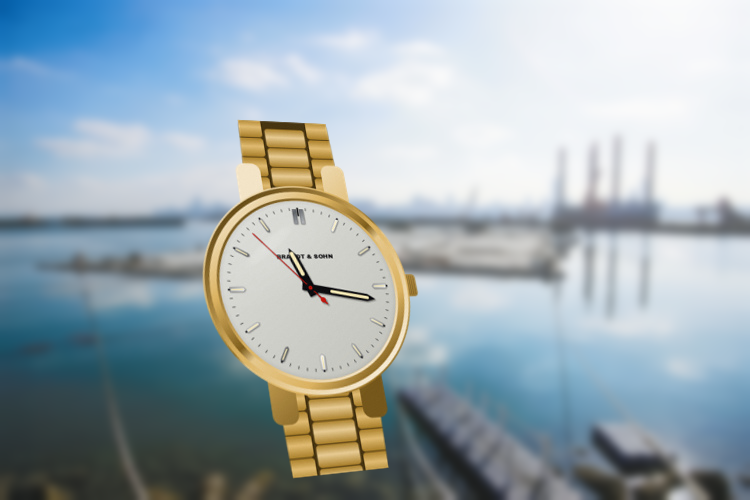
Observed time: 11:16:53
